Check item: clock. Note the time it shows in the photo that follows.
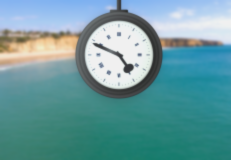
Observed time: 4:49
